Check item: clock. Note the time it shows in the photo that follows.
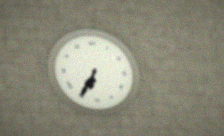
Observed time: 6:35
